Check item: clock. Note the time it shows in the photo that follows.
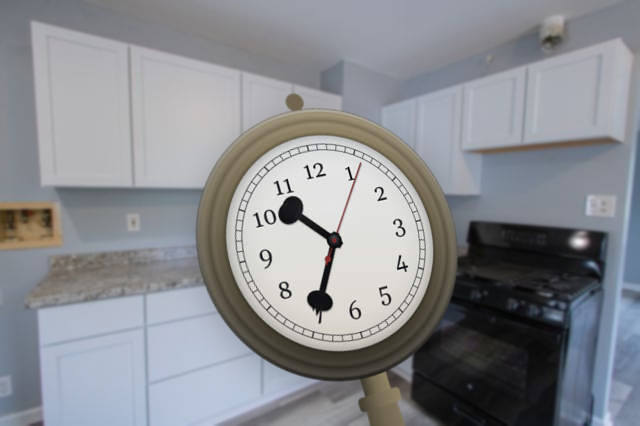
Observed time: 10:35:06
